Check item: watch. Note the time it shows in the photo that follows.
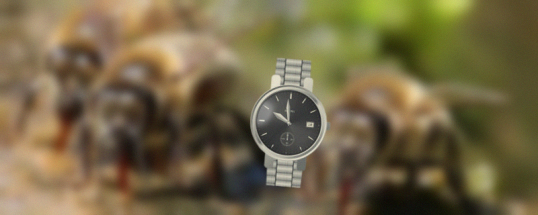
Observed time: 9:59
